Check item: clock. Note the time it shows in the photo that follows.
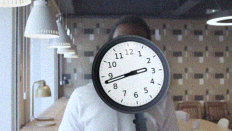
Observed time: 2:43
